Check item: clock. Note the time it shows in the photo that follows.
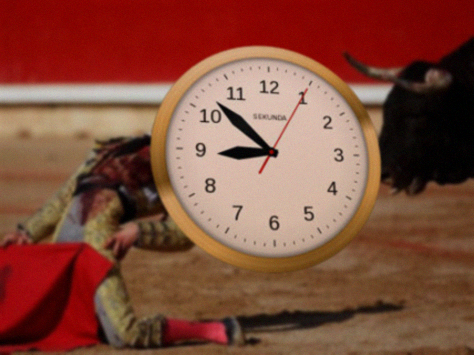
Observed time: 8:52:05
